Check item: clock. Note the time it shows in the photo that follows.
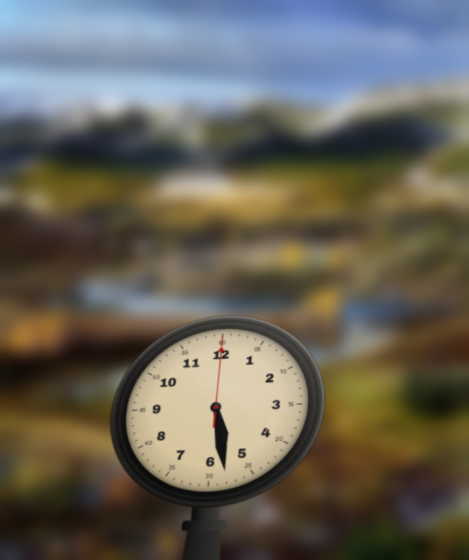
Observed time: 5:28:00
